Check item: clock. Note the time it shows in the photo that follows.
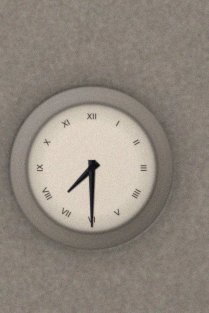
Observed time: 7:30
